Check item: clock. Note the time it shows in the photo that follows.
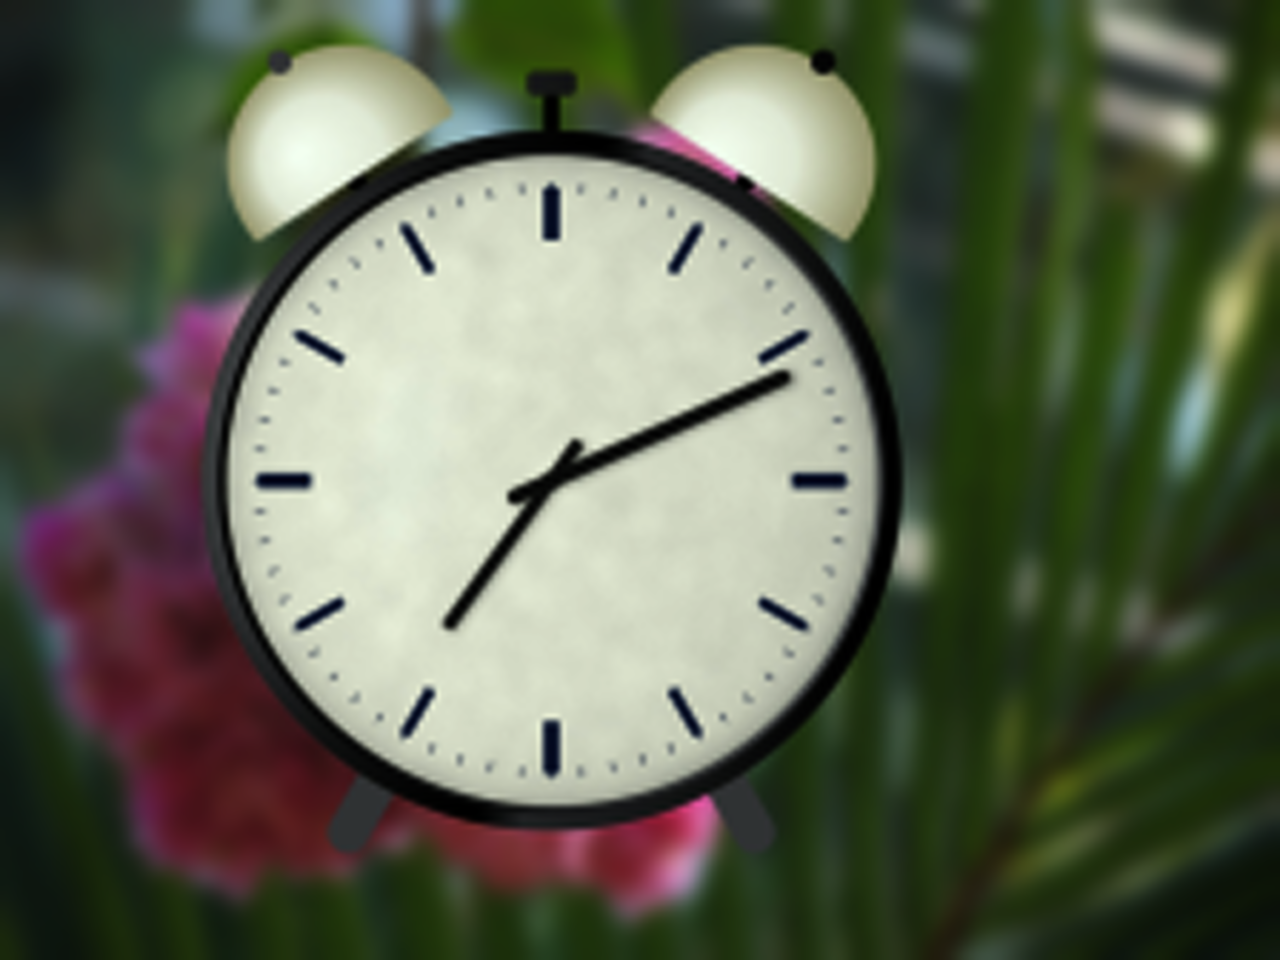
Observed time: 7:11
